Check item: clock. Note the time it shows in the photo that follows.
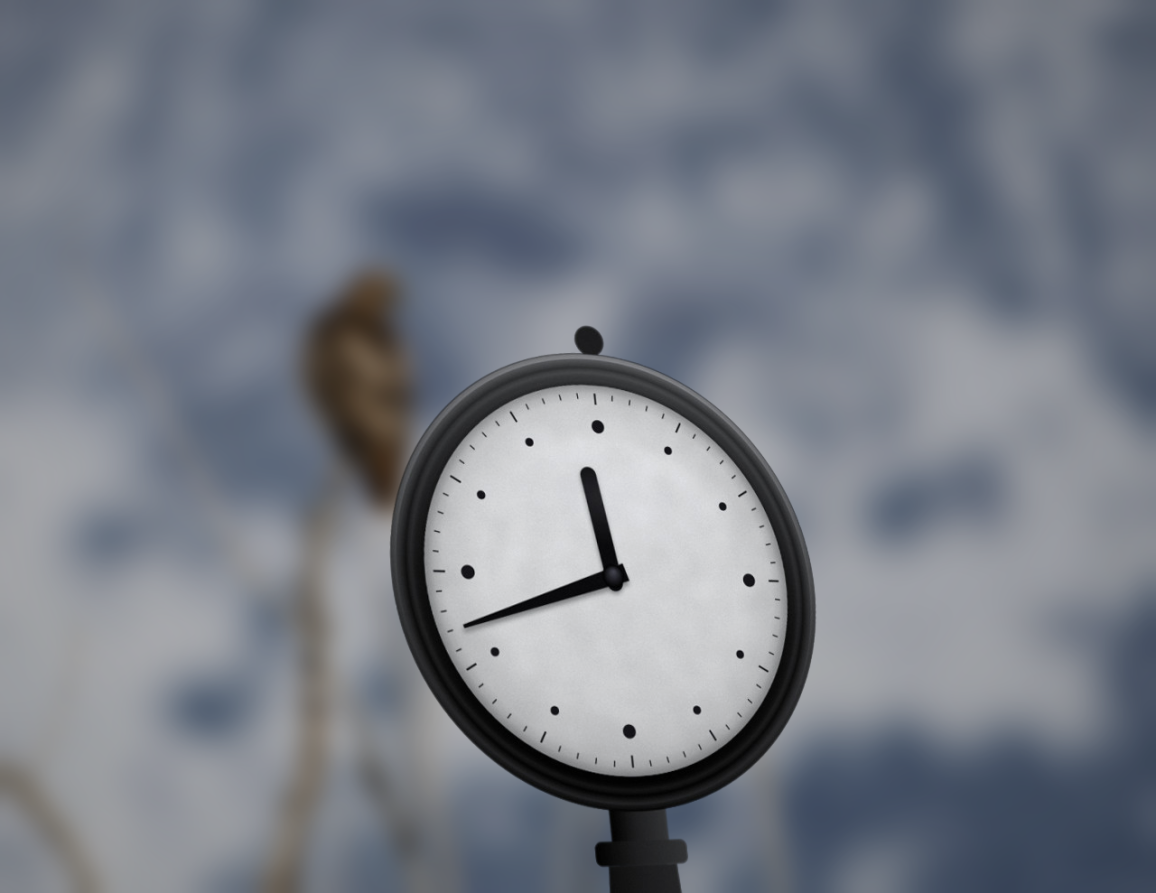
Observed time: 11:42
